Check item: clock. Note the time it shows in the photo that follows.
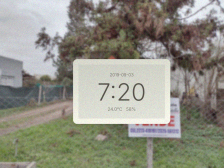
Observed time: 7:20
